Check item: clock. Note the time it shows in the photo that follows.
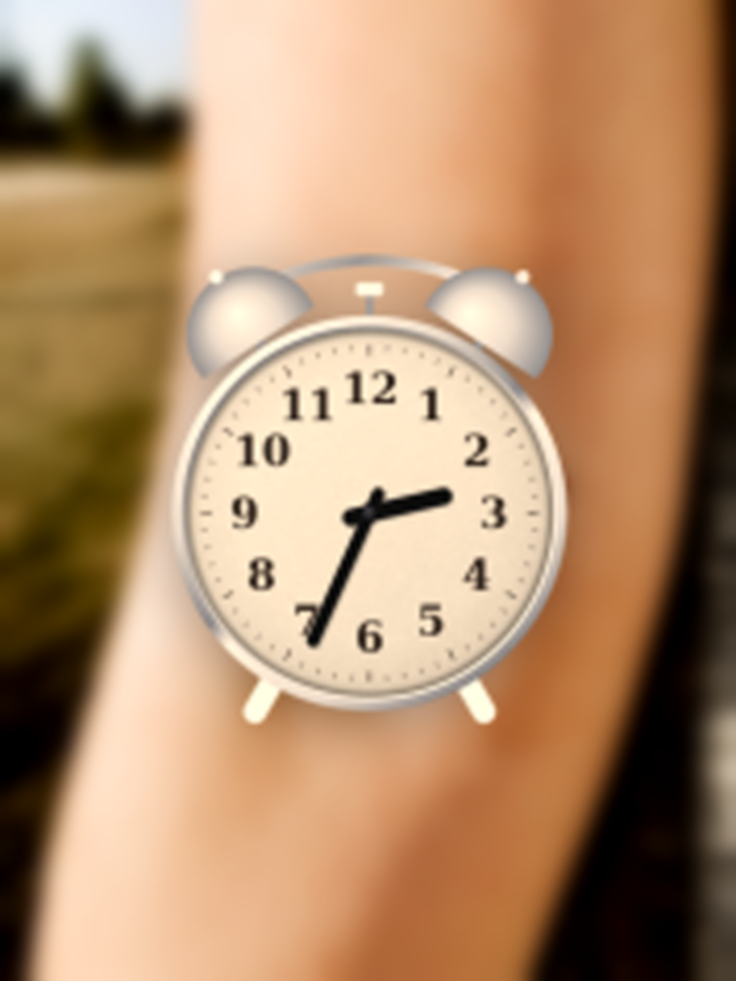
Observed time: 2:34
